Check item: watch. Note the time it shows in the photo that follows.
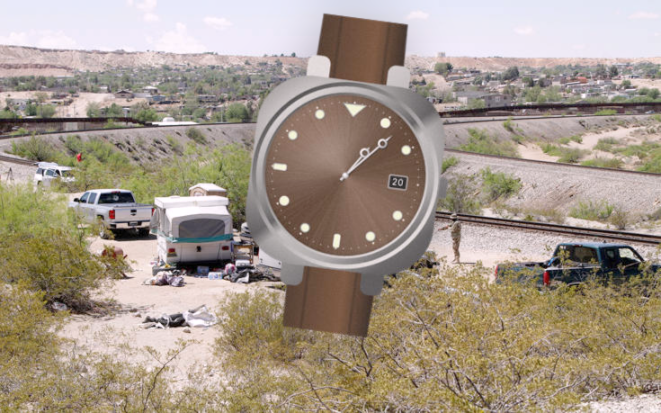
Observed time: 1:07
